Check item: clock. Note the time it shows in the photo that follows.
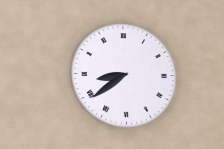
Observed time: 8:39
